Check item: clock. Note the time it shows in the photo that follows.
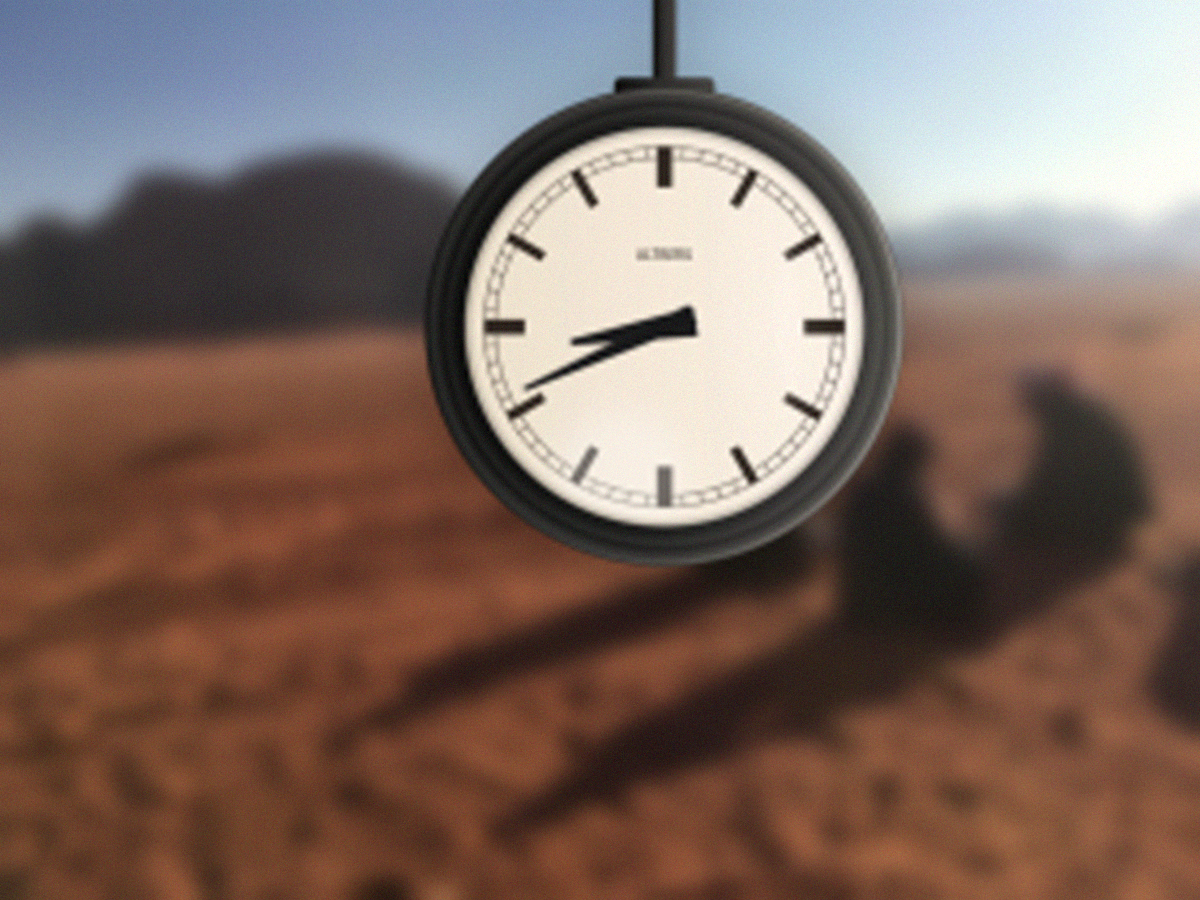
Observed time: 8:41
